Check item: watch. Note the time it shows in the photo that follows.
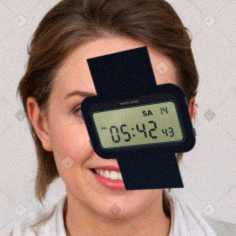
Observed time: 5:42:43
